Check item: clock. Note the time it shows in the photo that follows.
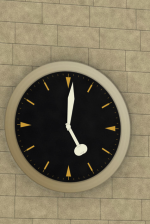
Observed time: 5:01
